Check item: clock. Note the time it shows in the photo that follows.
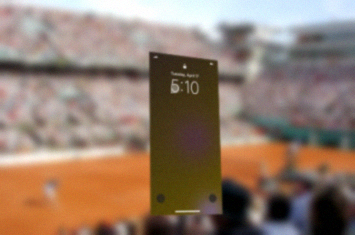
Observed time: 5:10
